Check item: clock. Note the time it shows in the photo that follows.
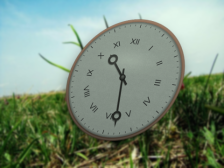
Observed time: 10:28
